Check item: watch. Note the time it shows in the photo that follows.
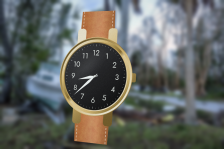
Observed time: 8:38
